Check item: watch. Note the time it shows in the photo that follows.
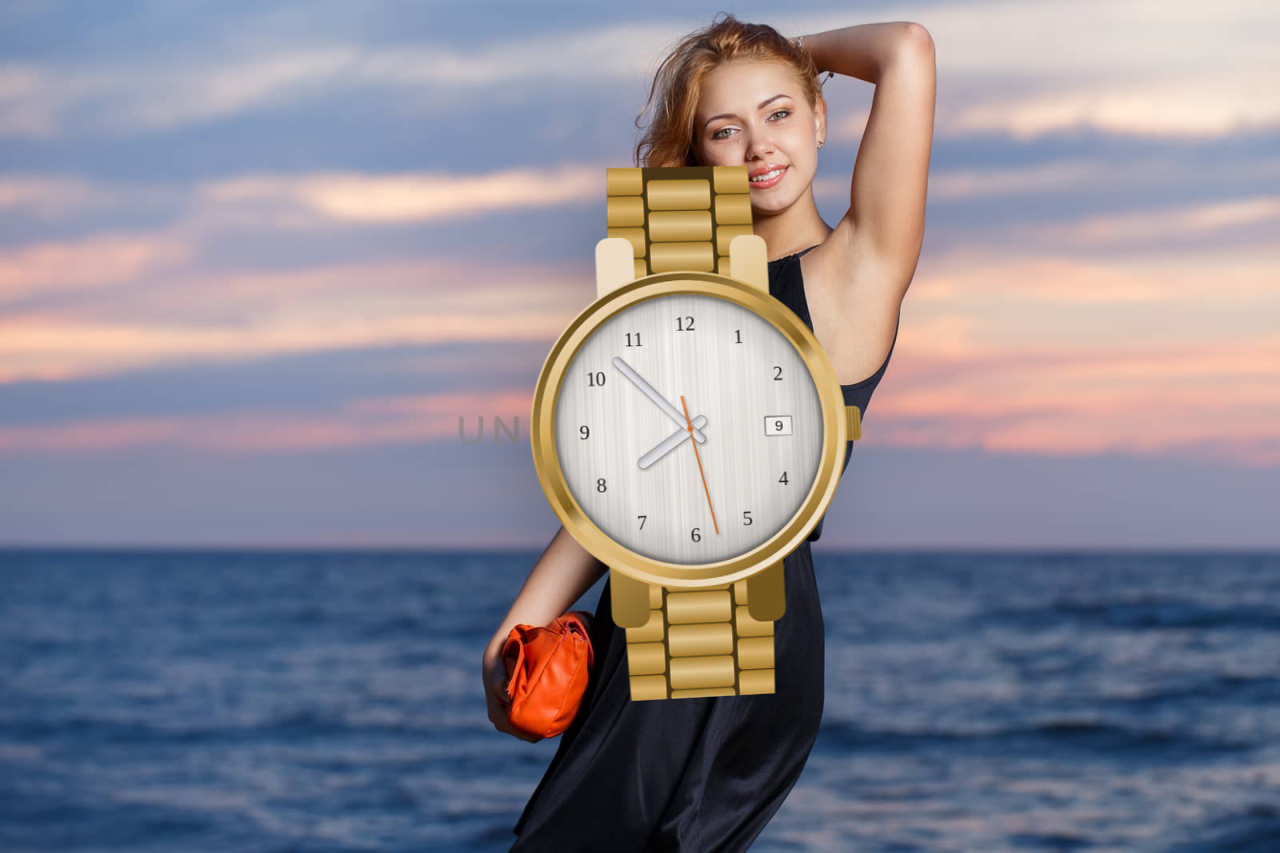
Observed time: 7:52:28
